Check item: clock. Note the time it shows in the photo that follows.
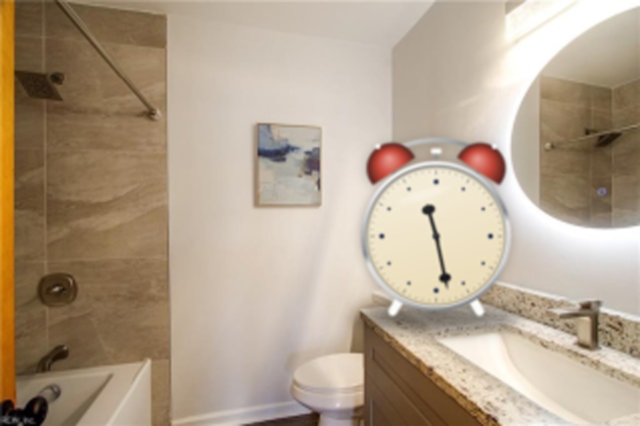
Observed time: 11:28
